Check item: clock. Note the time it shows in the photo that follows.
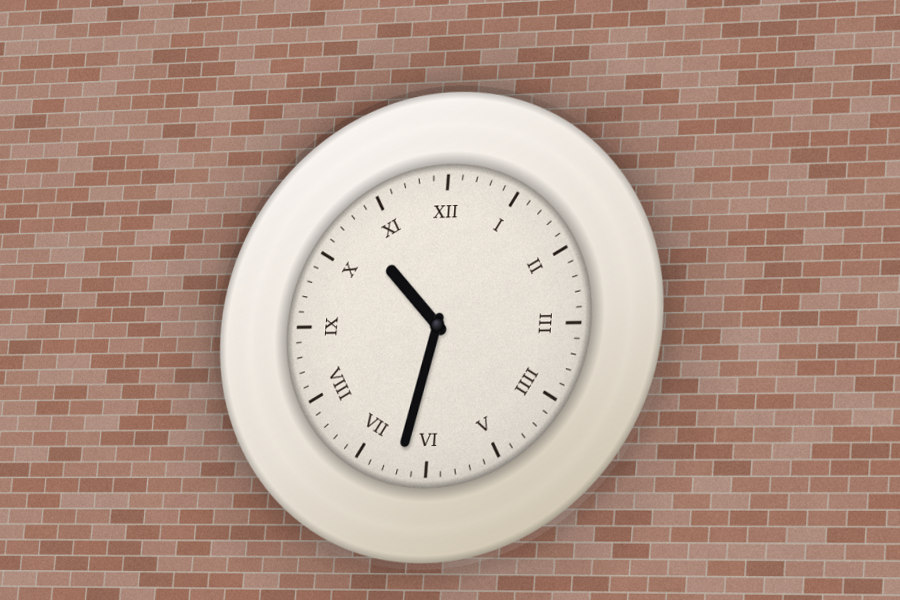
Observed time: 10:32
